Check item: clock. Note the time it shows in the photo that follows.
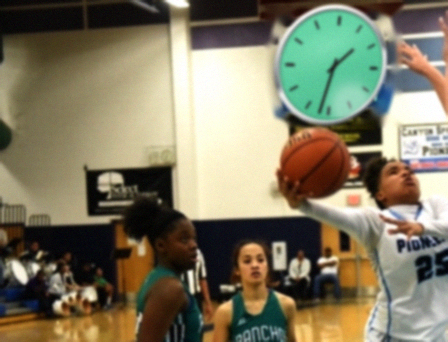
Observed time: 1:32
